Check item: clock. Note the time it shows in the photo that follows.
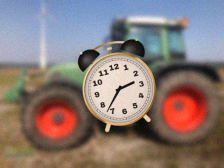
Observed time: 2:37
